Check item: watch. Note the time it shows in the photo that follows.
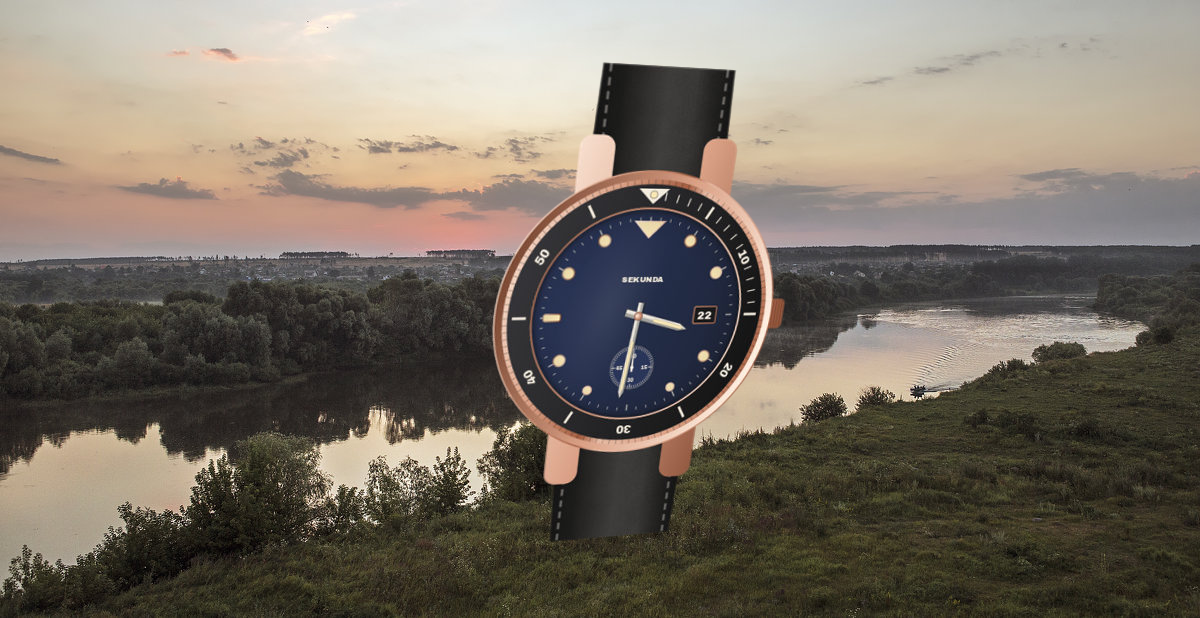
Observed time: 3:31
